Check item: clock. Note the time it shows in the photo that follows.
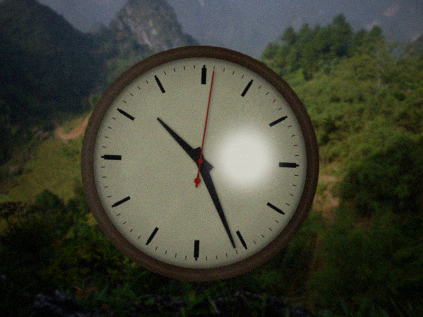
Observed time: 10:26:01
